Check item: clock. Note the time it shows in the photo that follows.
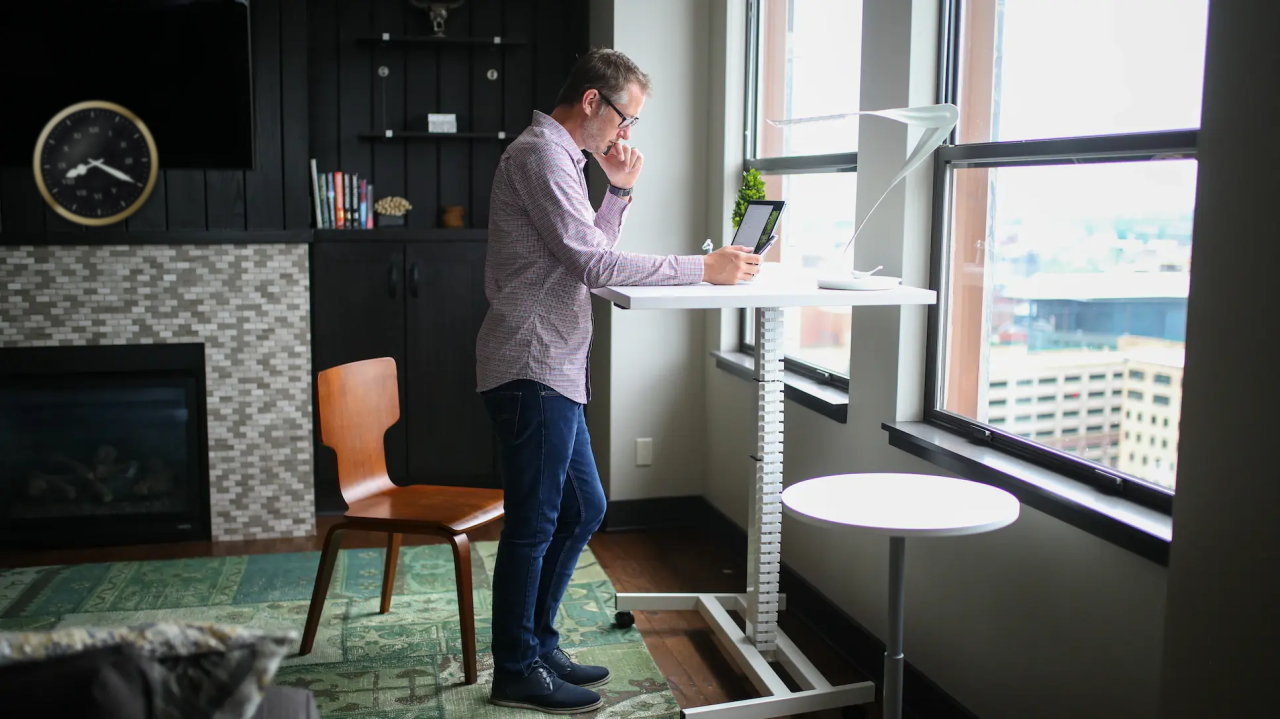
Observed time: 8:20
